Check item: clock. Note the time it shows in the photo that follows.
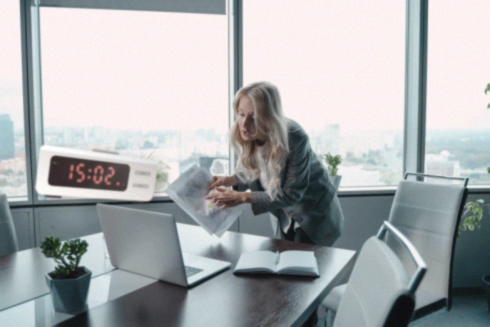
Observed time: 15:02
